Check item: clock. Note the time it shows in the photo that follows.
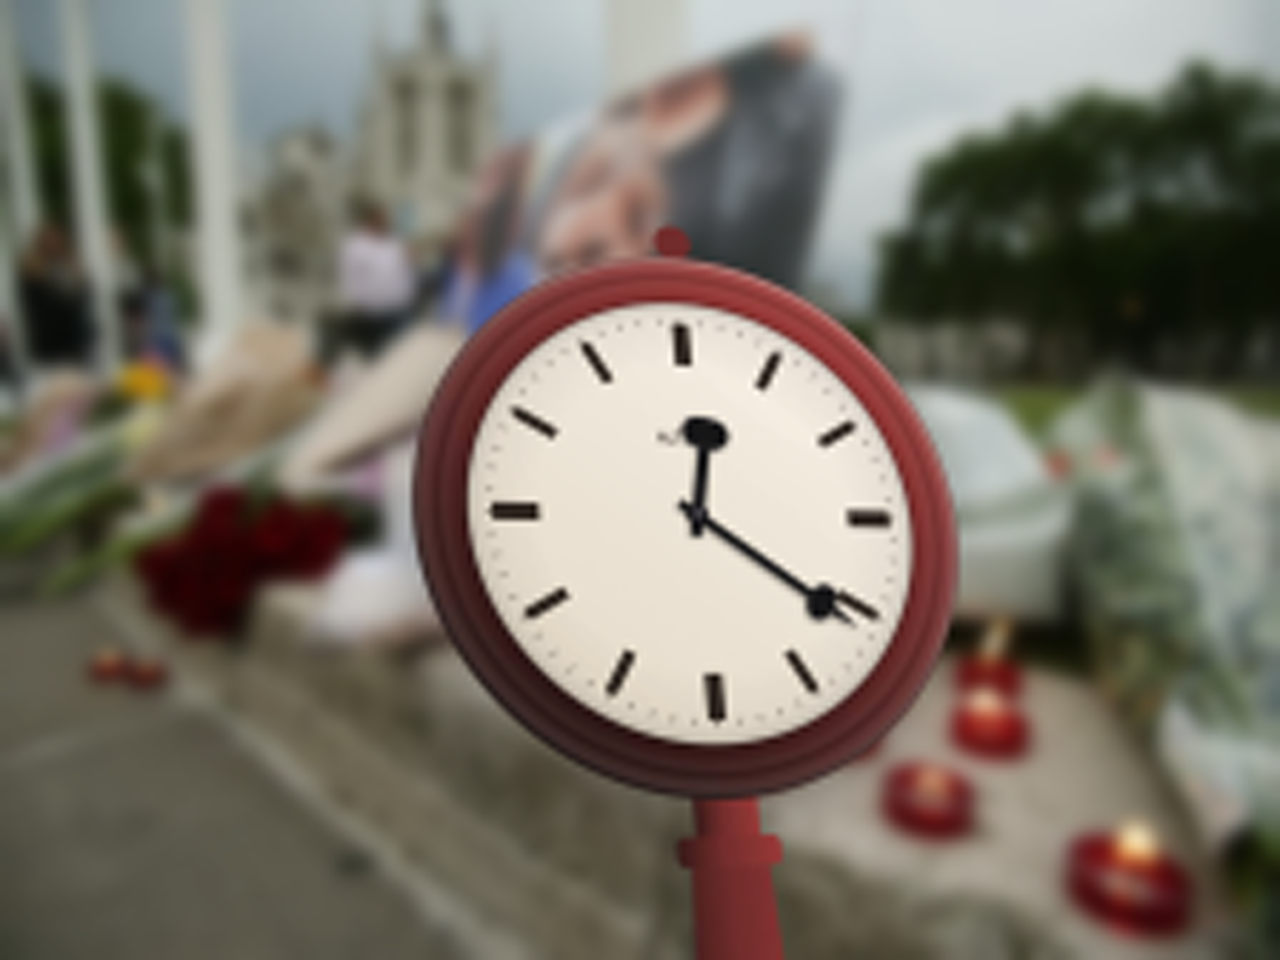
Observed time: 12:21
